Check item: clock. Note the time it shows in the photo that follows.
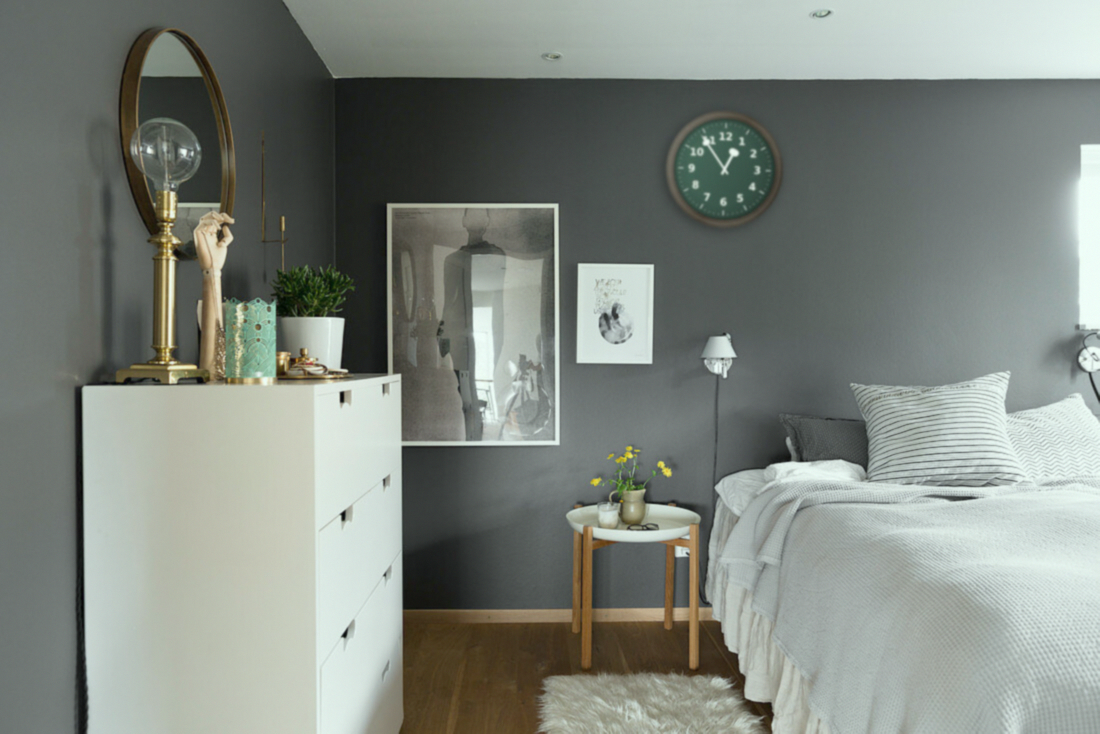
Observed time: 12:54
